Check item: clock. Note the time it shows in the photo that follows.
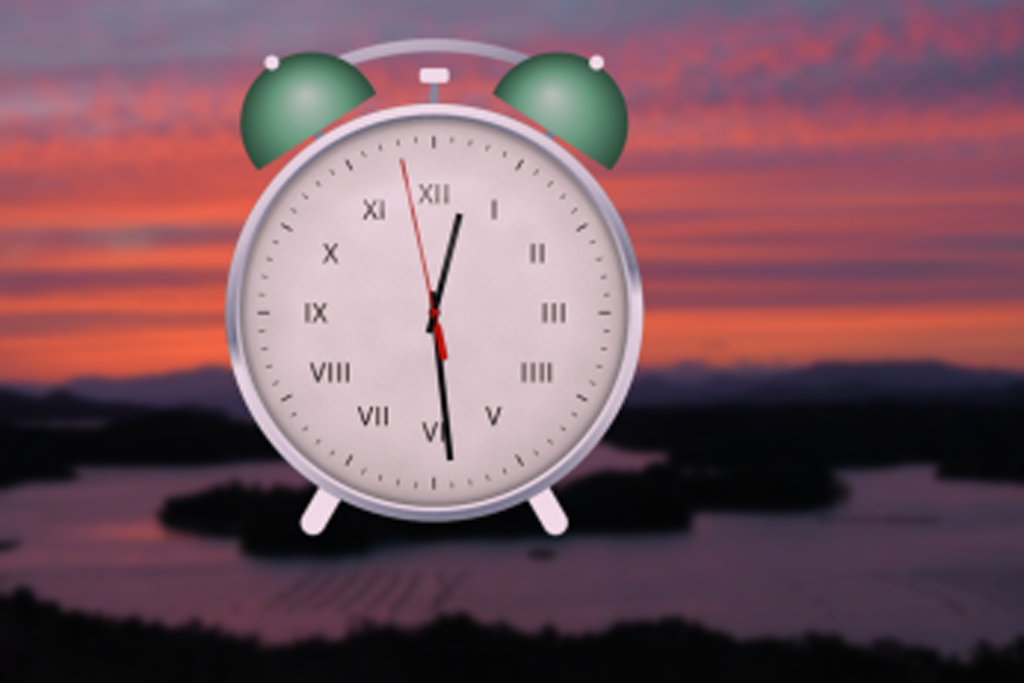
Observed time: 12:28:58
